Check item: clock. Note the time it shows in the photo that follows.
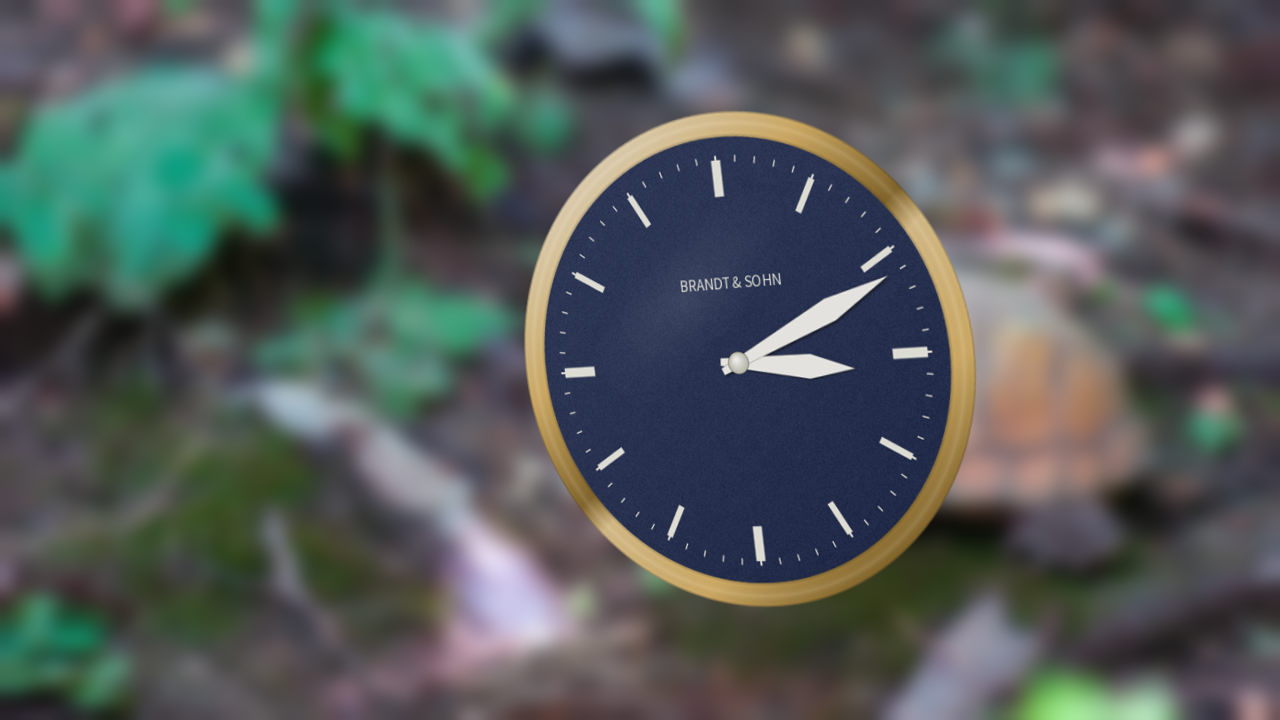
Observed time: 3:11
